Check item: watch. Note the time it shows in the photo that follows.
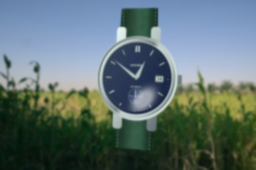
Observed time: 12:51
